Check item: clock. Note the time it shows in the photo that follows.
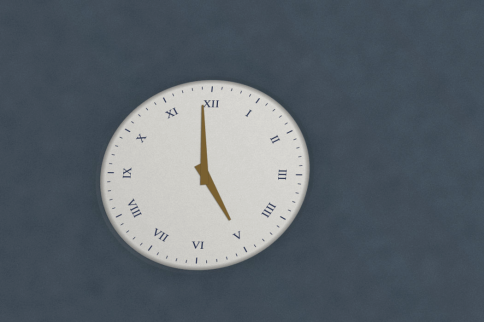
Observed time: 4:59
